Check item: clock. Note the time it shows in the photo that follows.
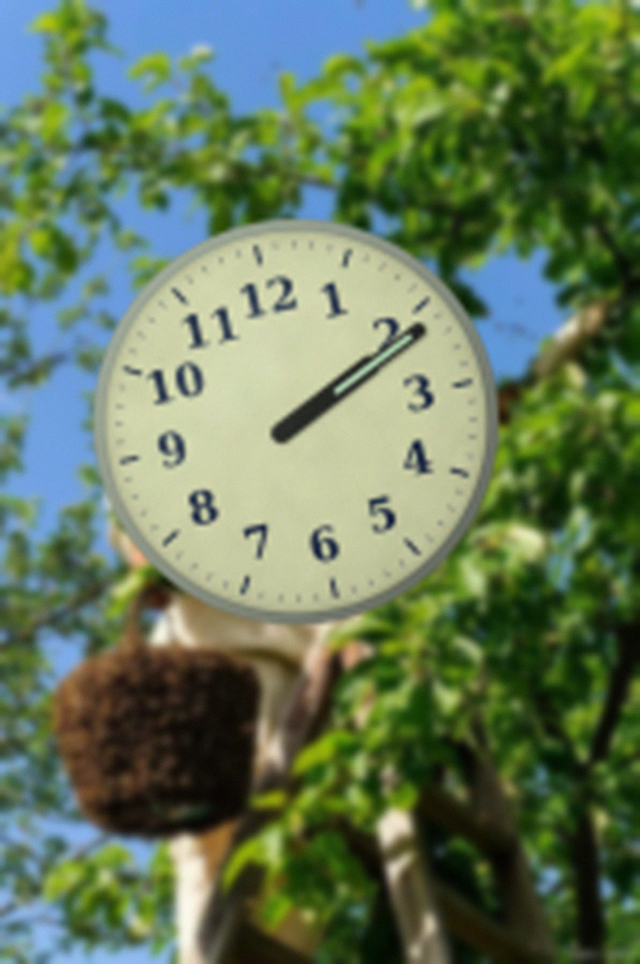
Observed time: 2:11
